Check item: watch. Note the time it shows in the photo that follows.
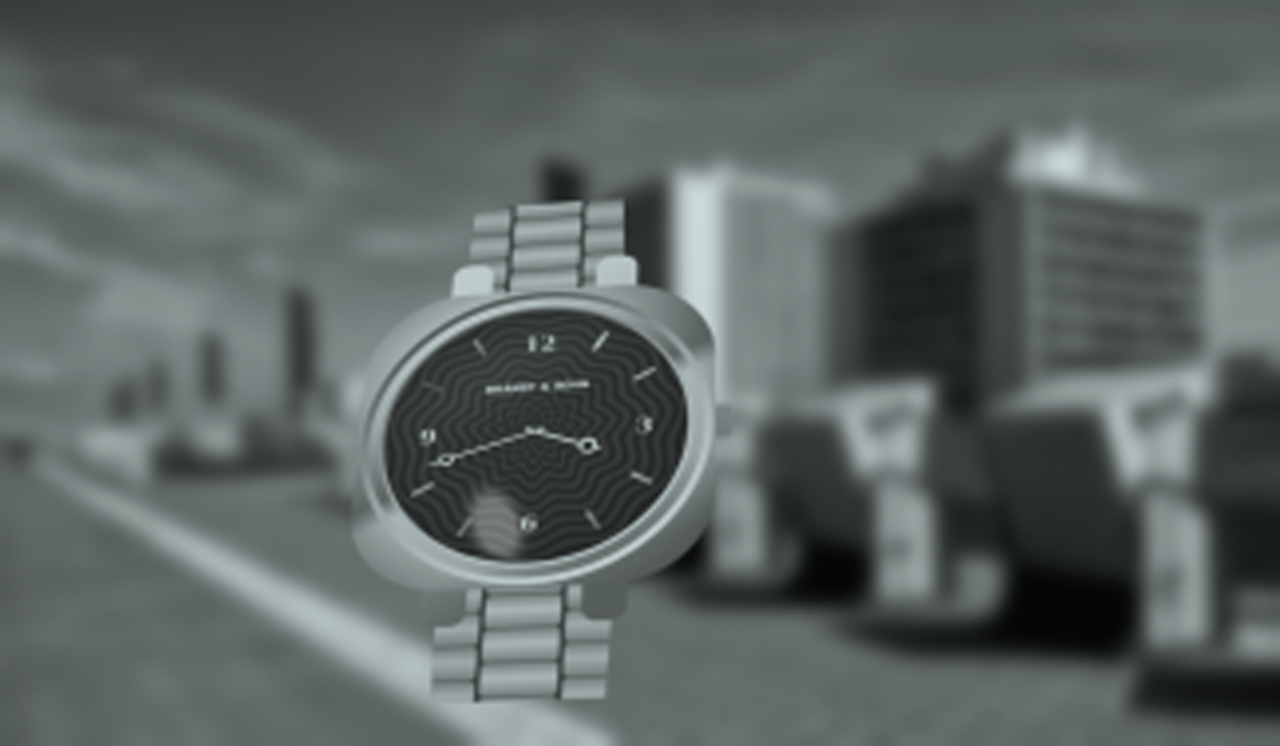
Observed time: 3:42
